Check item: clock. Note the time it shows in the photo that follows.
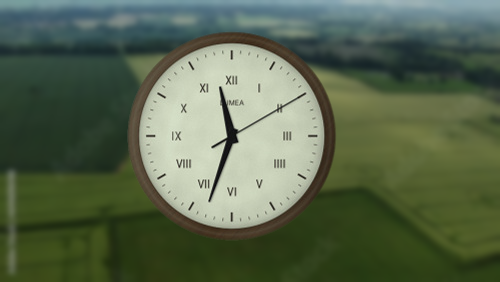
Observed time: 11:33:10
